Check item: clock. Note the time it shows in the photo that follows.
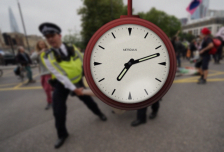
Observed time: 7:12
